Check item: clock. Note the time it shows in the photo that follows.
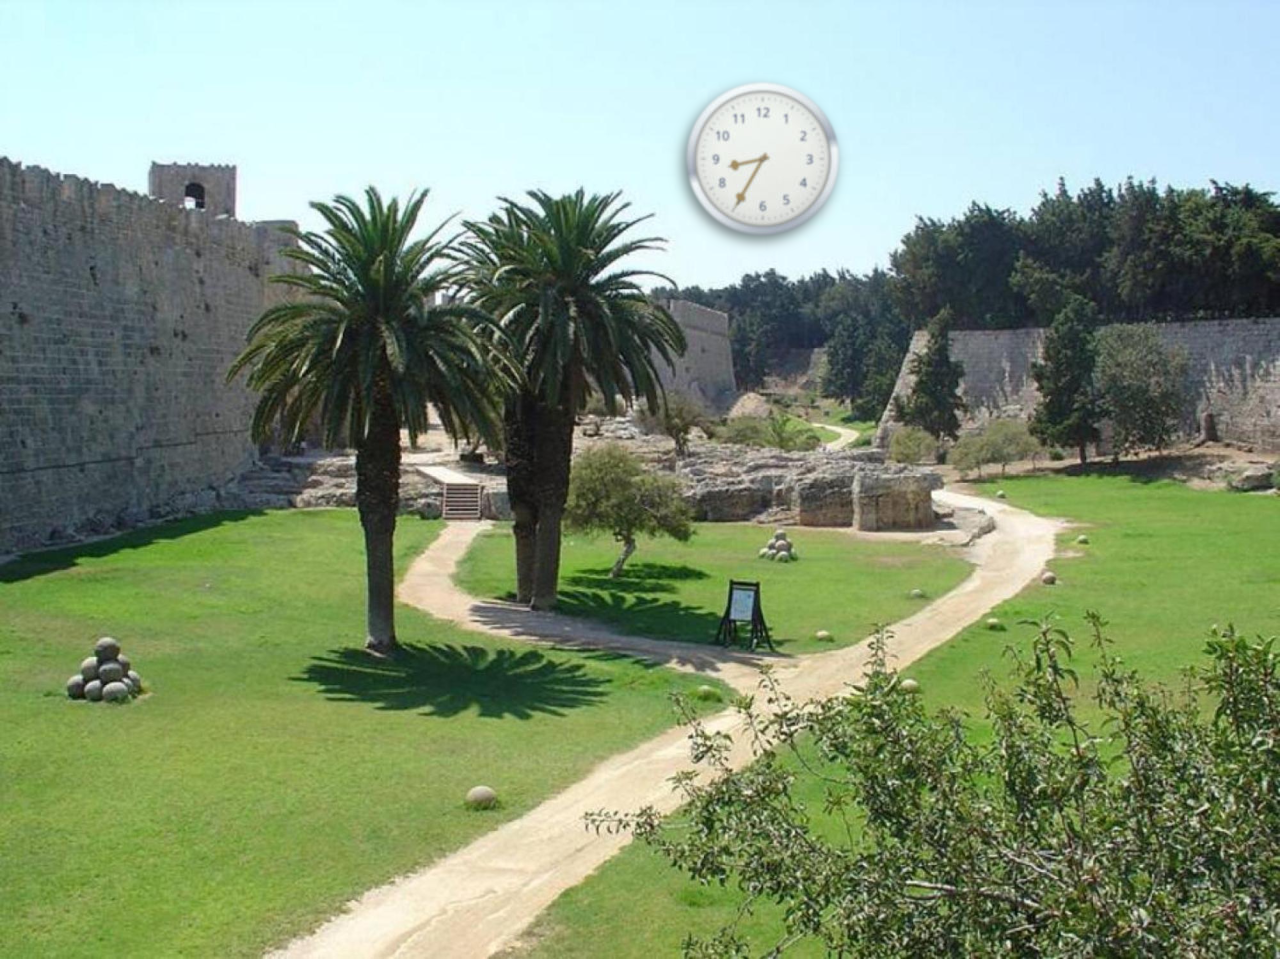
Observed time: 8:35
